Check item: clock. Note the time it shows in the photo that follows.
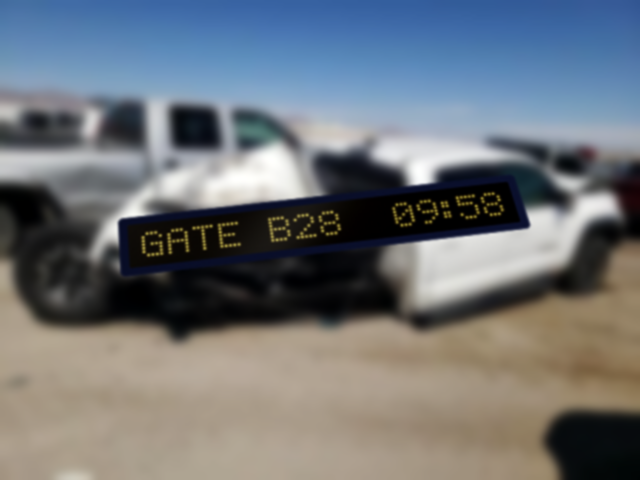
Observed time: 9:58
